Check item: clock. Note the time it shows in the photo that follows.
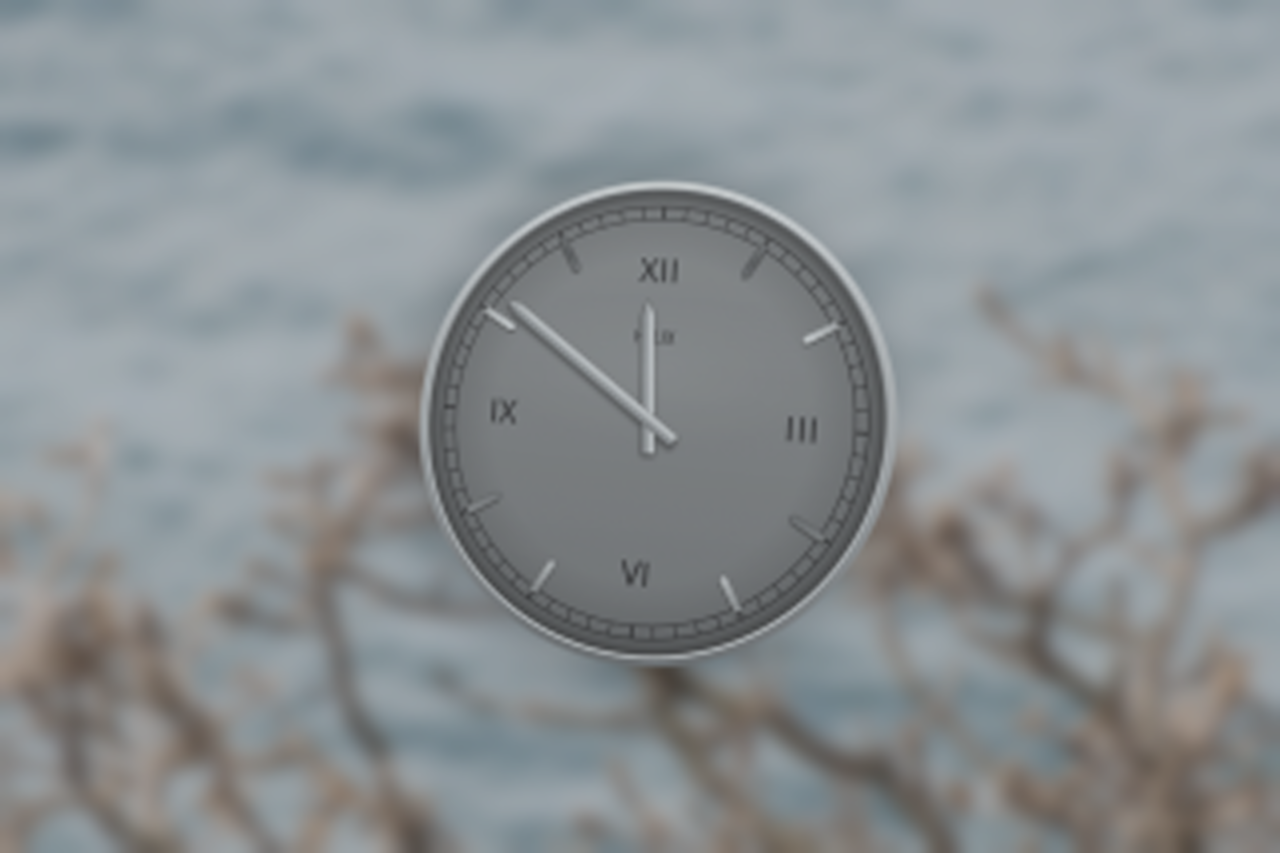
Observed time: 11:51
